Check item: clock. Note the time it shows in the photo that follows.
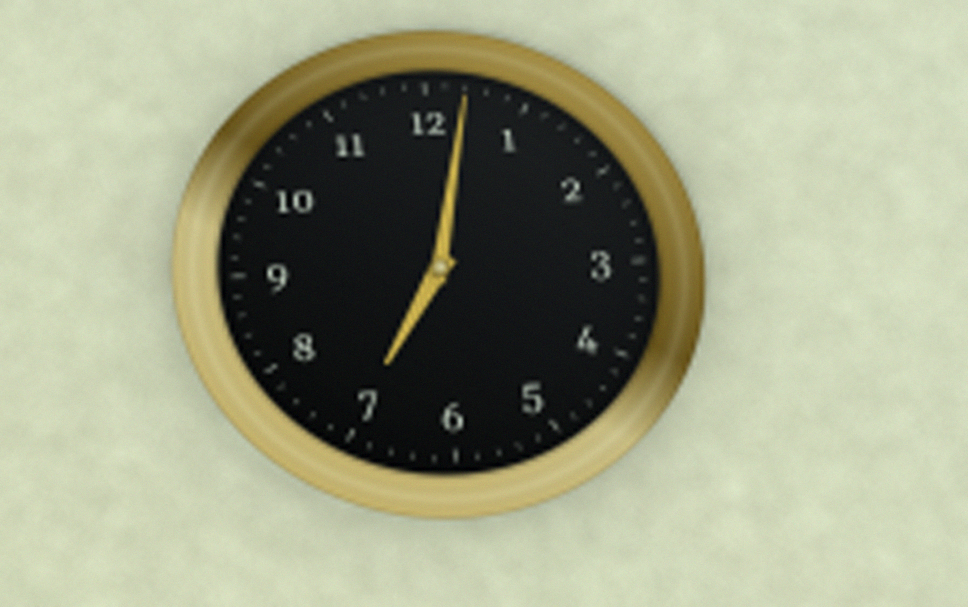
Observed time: 7:02
